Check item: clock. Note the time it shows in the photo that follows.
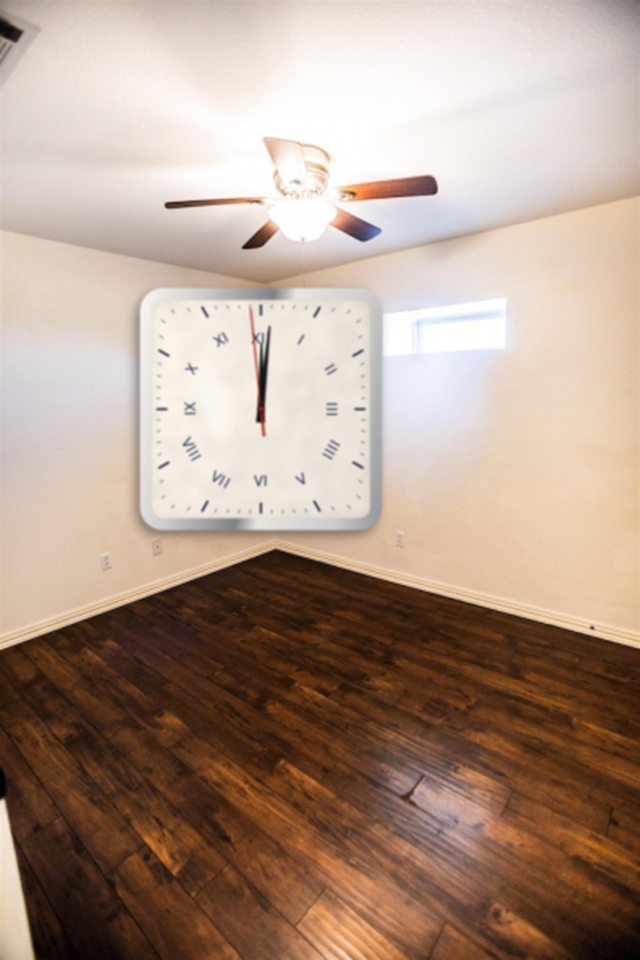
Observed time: 12:00:59
